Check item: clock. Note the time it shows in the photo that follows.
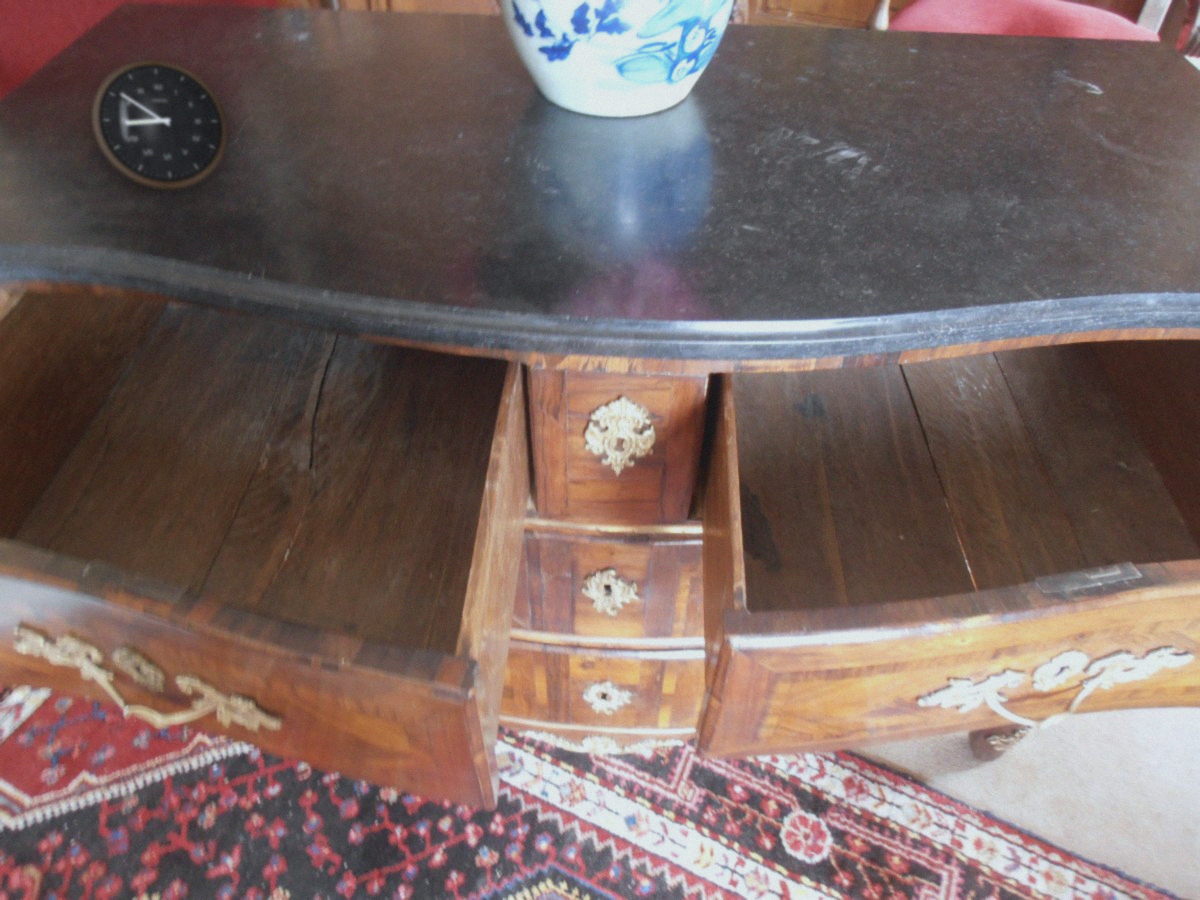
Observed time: 8:51
